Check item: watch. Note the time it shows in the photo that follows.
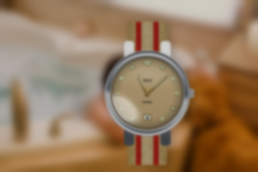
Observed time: 11:08
